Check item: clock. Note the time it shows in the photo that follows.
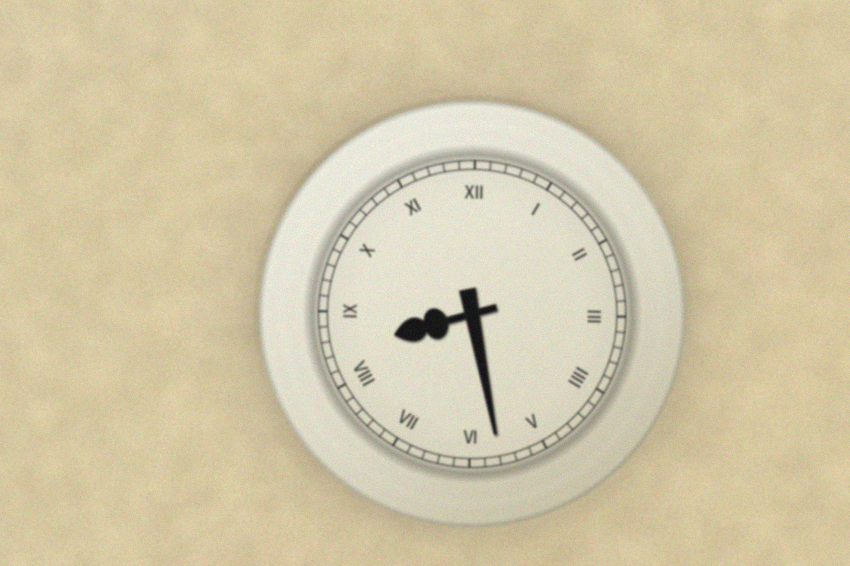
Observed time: 8:28
